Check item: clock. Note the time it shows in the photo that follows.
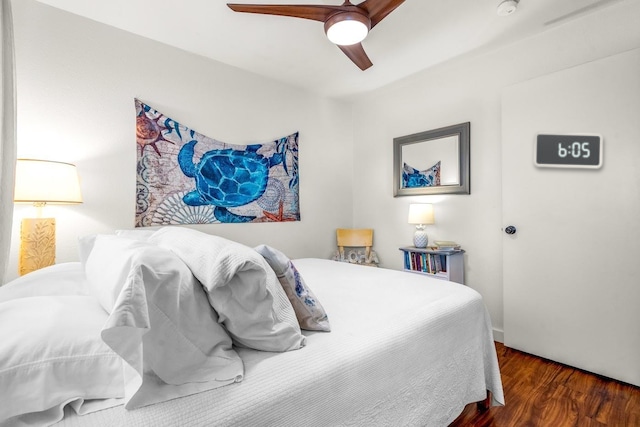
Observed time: 6:05
